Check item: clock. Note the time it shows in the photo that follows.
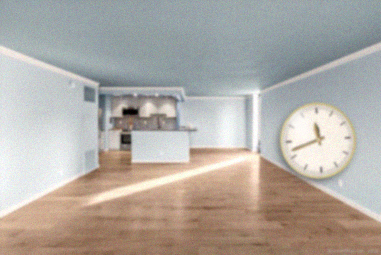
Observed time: 11:42
